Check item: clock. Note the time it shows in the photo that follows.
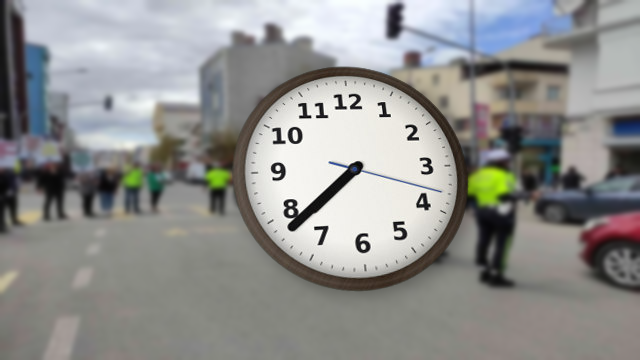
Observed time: 7:38:18
